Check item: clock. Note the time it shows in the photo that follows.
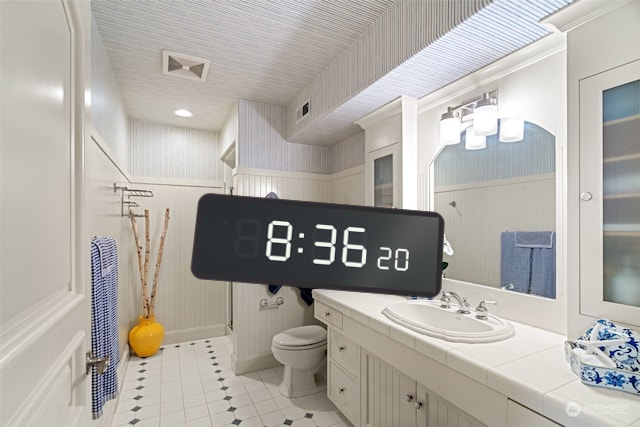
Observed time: 8:36:20
